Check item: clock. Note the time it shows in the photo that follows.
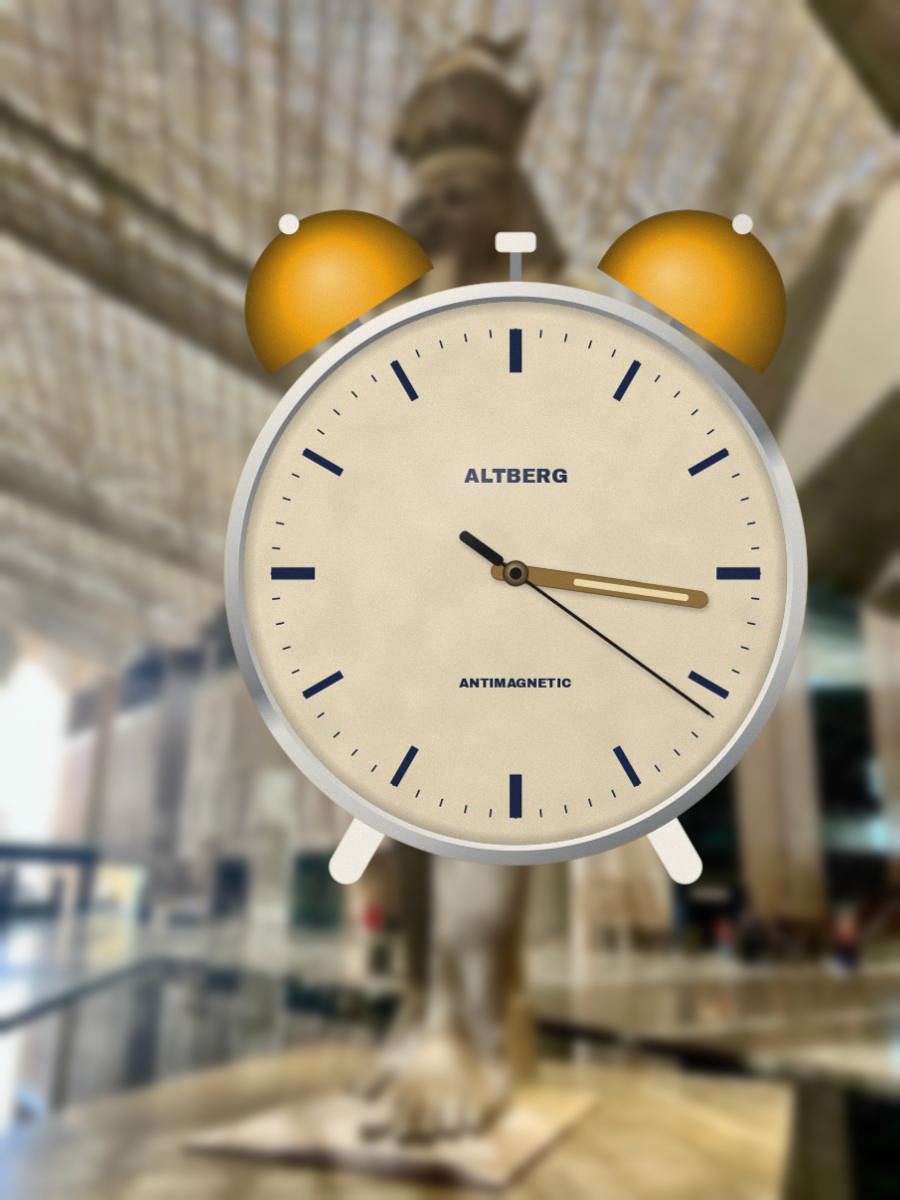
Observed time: 3:16:21
